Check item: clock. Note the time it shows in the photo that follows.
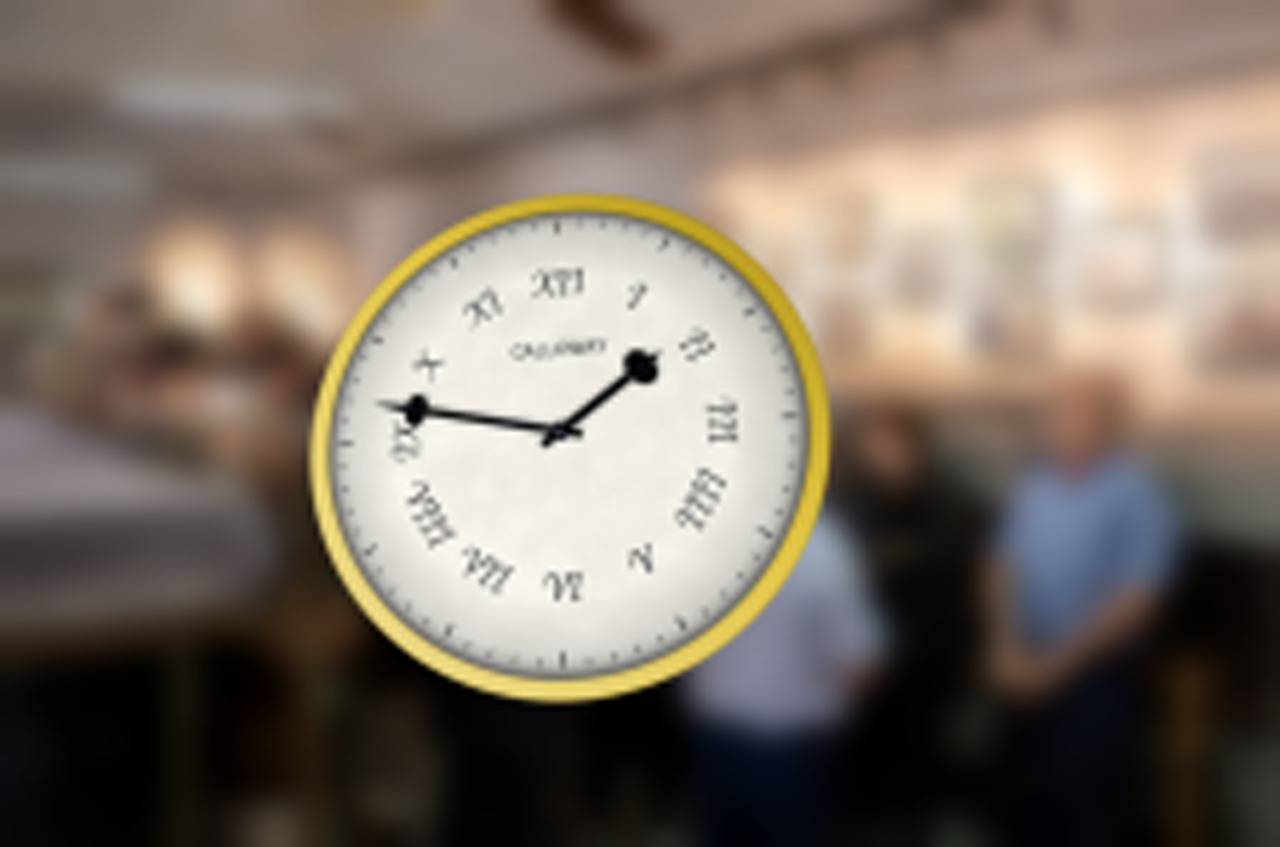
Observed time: 1:47
